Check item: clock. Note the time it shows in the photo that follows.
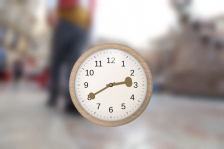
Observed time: 2:40
